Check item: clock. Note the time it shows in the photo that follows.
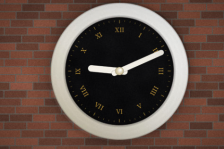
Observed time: 9:11
